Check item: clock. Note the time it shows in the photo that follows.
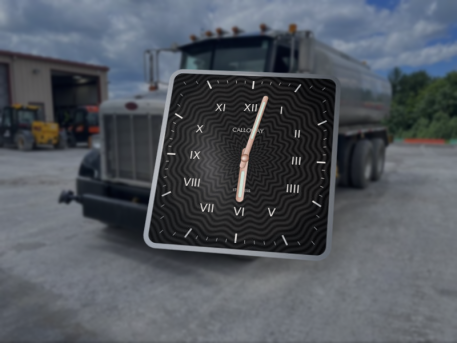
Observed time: 6:02
